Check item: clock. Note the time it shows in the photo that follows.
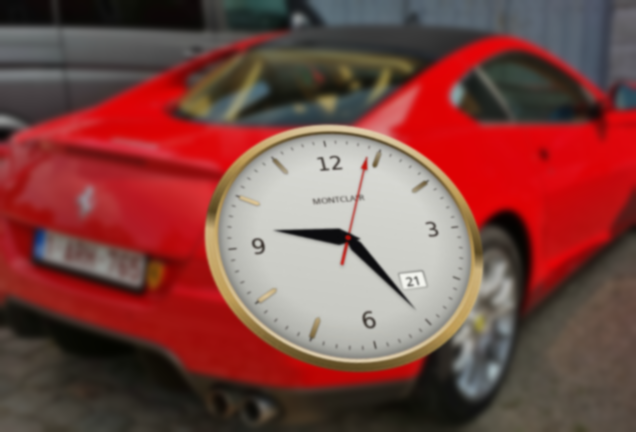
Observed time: 9:25:04
